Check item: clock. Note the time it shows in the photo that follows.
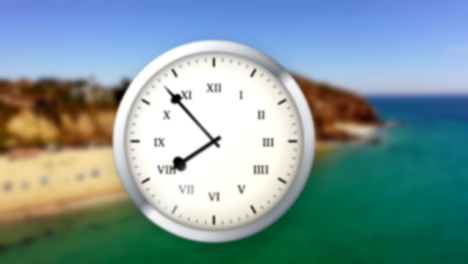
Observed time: 7:53
